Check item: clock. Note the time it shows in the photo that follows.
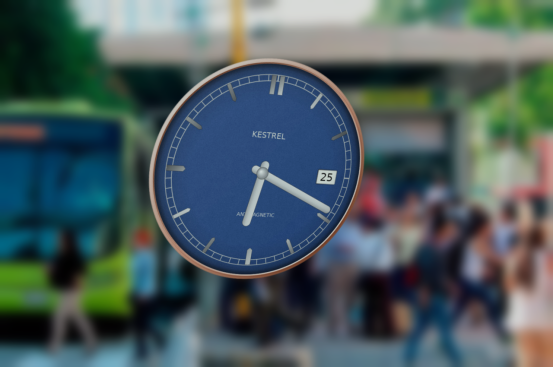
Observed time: 6:19
